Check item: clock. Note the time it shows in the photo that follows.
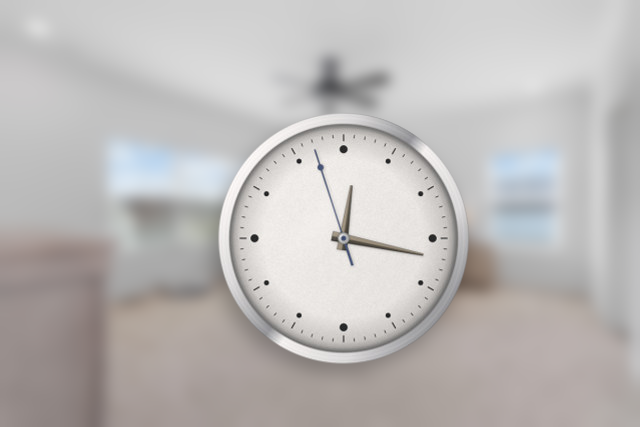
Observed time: 12:16:57
